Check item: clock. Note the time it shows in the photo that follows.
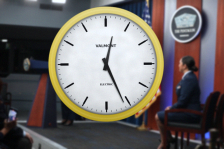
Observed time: 12:26
